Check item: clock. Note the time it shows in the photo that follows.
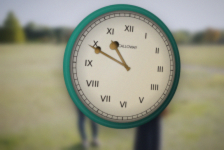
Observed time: 10:49
